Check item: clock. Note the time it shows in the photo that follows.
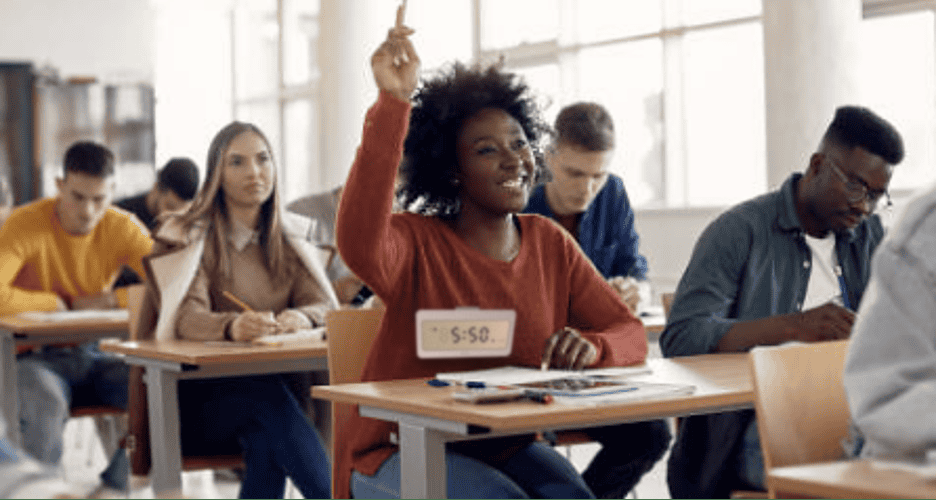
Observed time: 5:50
